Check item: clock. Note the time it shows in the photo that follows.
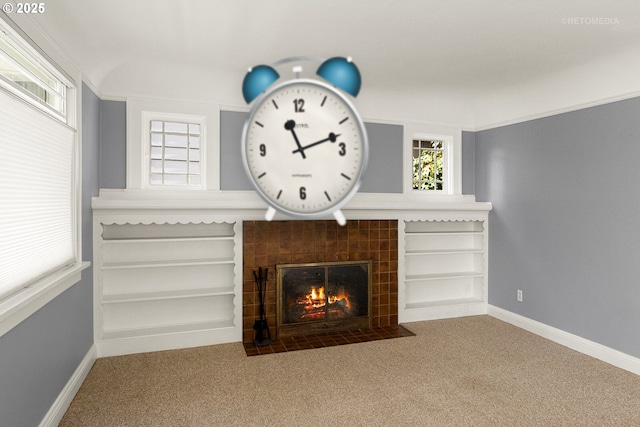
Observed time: 11:12
